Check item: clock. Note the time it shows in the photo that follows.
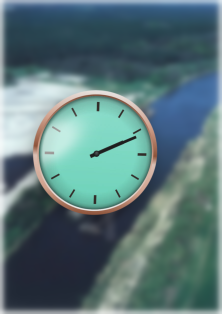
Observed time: 2:11
